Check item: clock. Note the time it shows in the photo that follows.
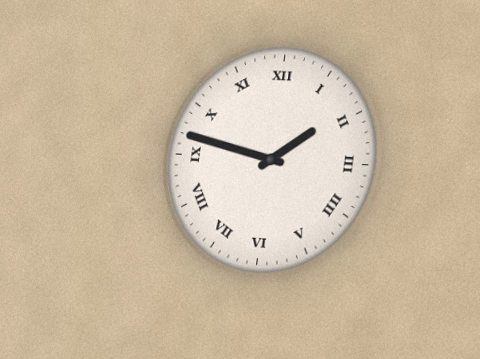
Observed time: 1:47
